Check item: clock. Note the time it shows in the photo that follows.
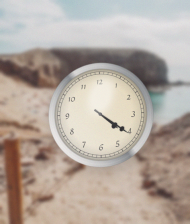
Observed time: 4:21
